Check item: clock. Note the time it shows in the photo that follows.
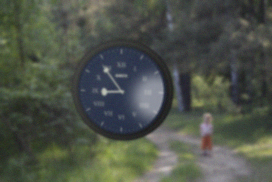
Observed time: 8:54
